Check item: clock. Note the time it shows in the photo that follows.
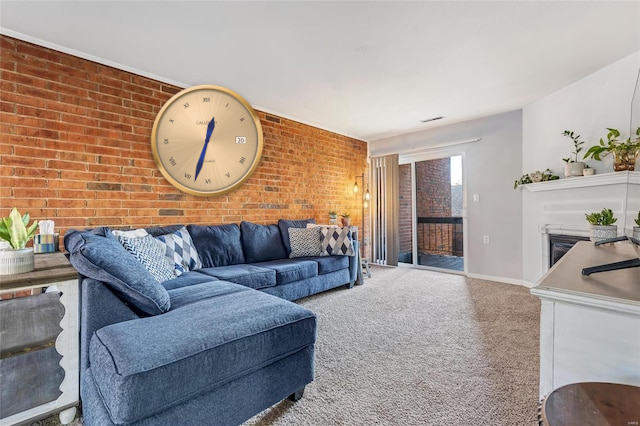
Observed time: 12:33
